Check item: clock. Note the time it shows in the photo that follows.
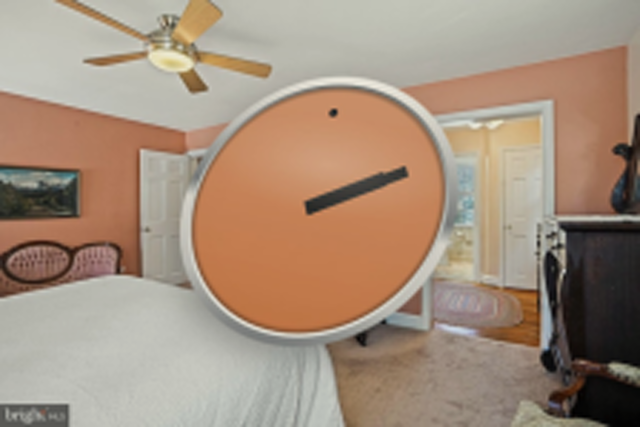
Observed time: 2:11
